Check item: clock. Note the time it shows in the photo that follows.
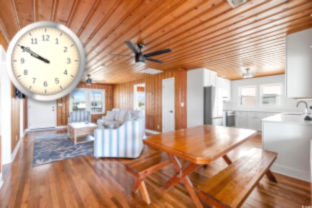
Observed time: 9:50
